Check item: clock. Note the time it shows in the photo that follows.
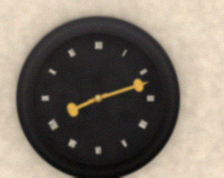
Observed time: 8:12
